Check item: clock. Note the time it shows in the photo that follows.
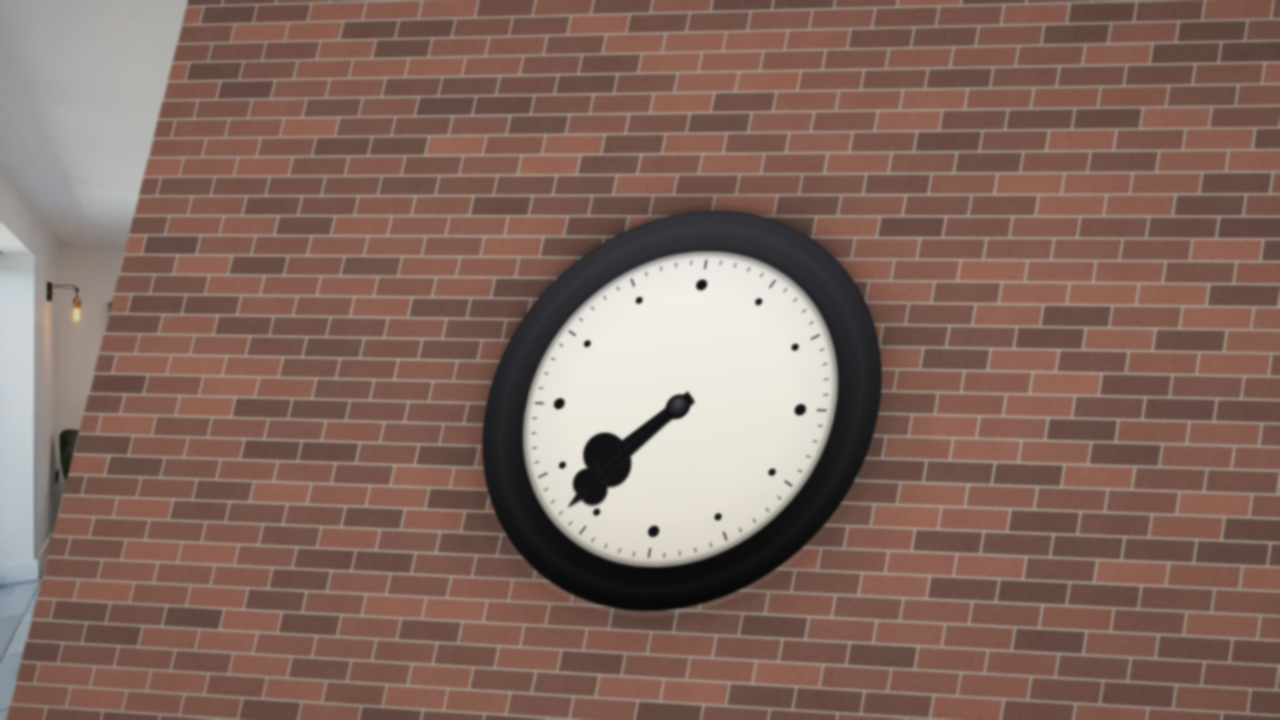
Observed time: 7:37
